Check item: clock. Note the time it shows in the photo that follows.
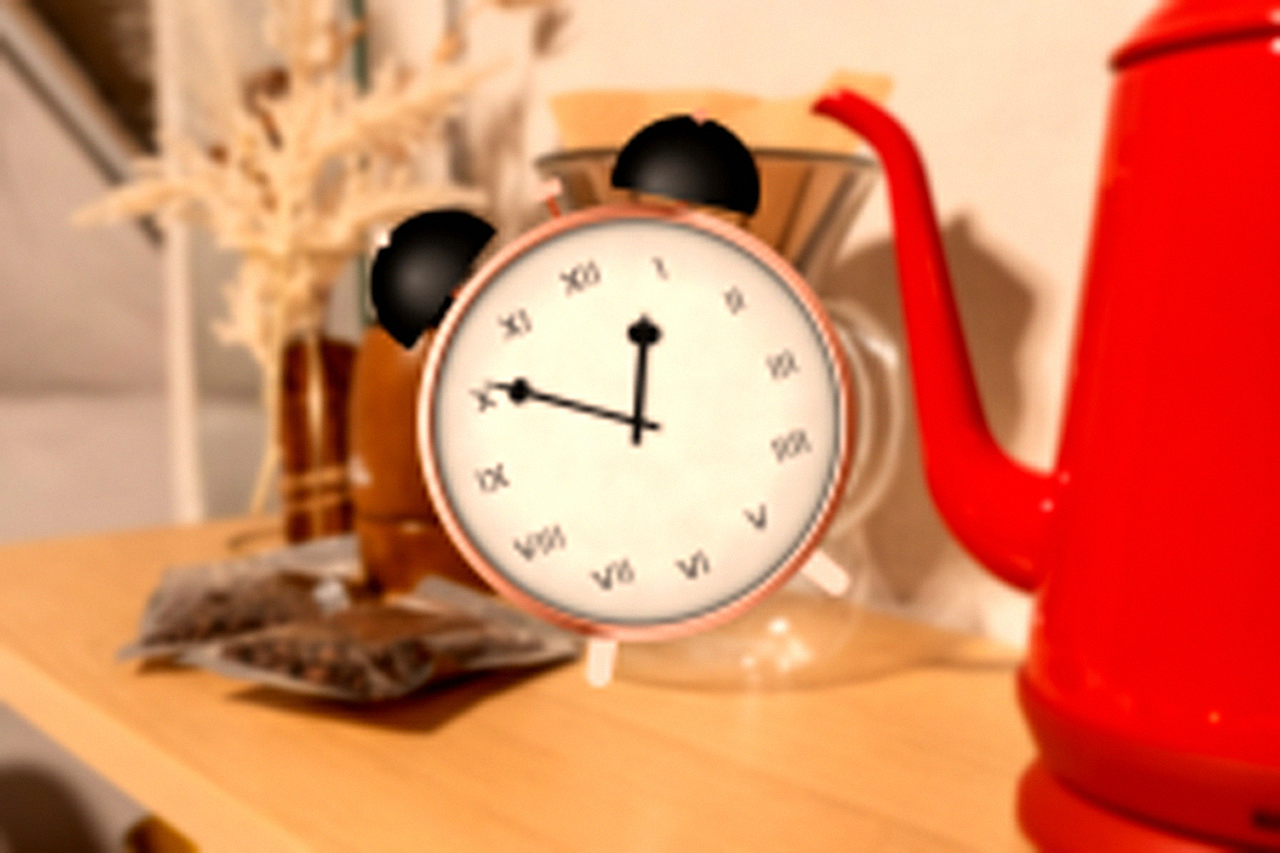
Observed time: 12:51
